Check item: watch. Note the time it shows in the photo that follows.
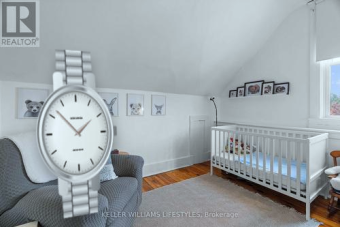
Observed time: 1:52
